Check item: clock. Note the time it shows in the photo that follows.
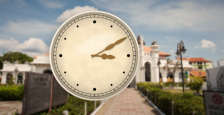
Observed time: 3:10
